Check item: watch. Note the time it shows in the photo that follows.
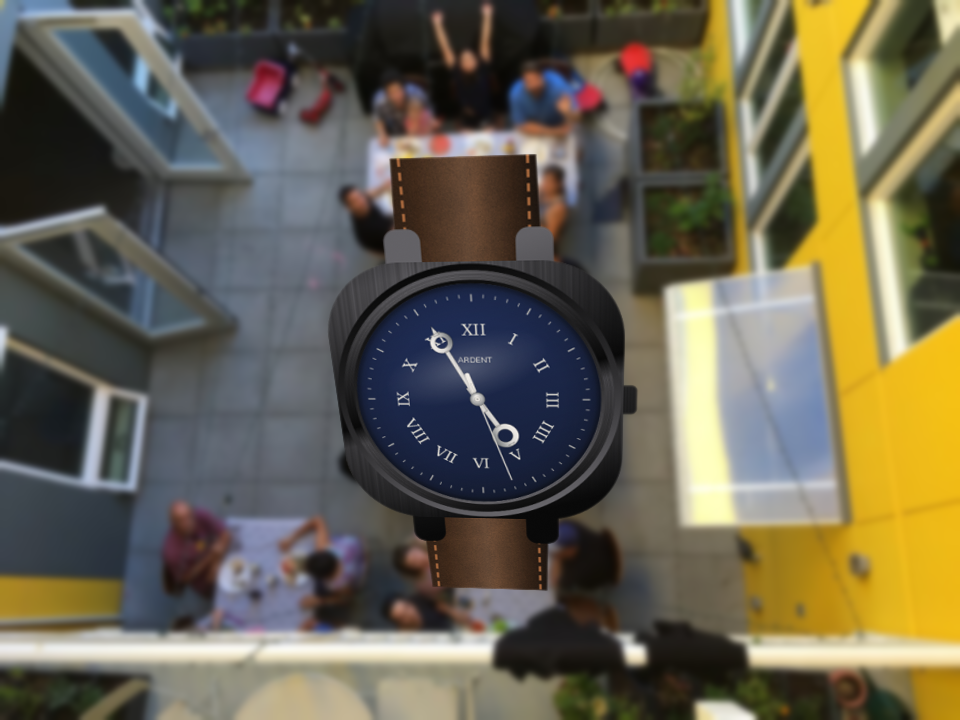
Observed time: 4:55:27
